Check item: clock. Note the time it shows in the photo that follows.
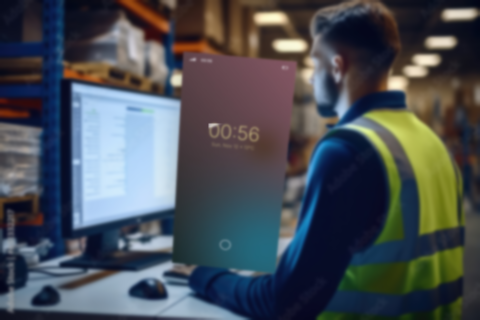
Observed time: 0:56
